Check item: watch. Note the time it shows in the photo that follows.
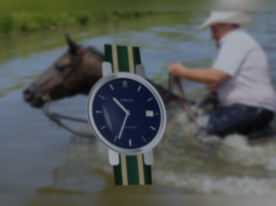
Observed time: 10:34
